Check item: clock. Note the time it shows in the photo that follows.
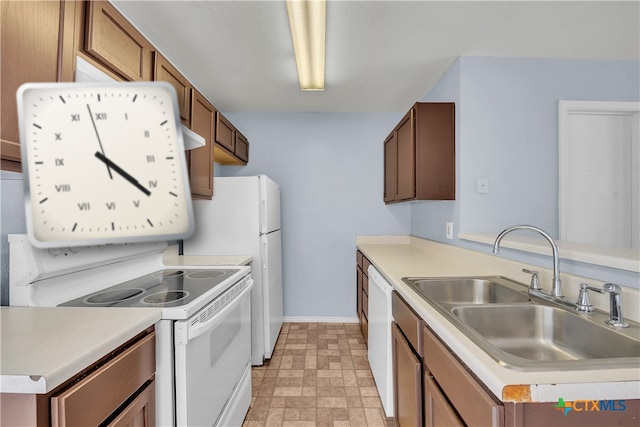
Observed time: 4:21:58
